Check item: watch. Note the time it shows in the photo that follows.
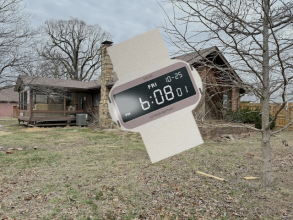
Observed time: 6:08:01
